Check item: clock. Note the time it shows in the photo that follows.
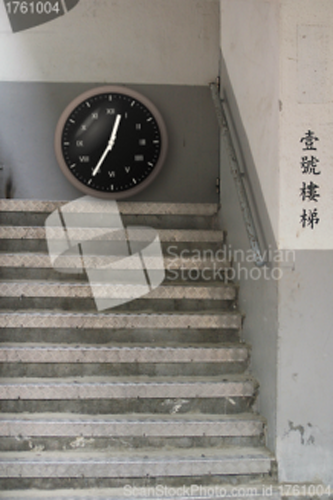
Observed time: 12:35
